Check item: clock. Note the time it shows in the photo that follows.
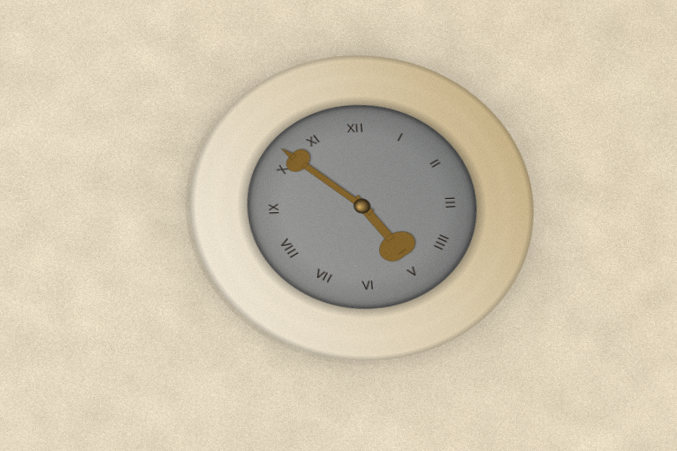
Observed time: 4:52
